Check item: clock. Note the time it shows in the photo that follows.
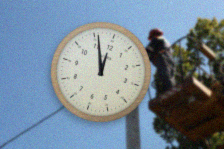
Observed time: 11:56
